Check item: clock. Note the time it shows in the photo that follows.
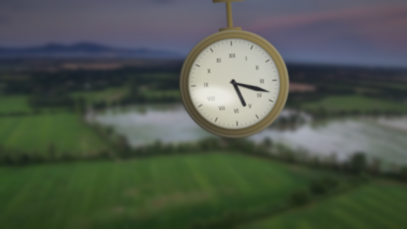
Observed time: 5:18
